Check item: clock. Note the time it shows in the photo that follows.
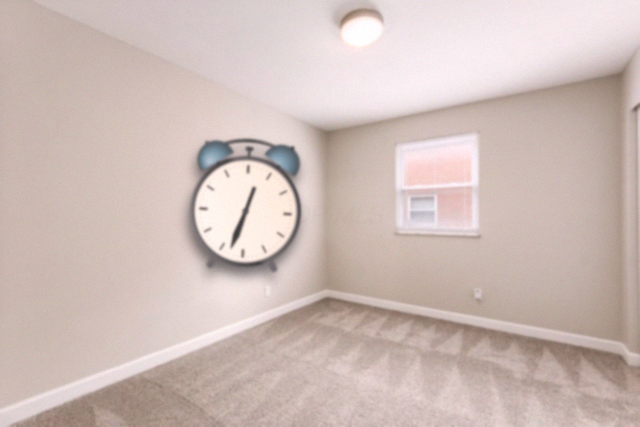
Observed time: 12:33
